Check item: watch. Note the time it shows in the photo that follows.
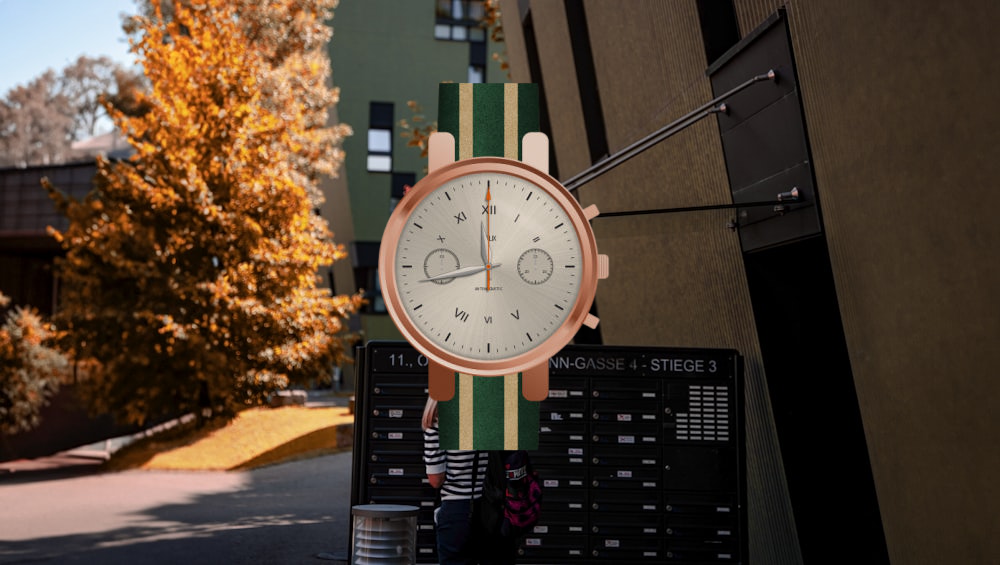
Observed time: 11:43
